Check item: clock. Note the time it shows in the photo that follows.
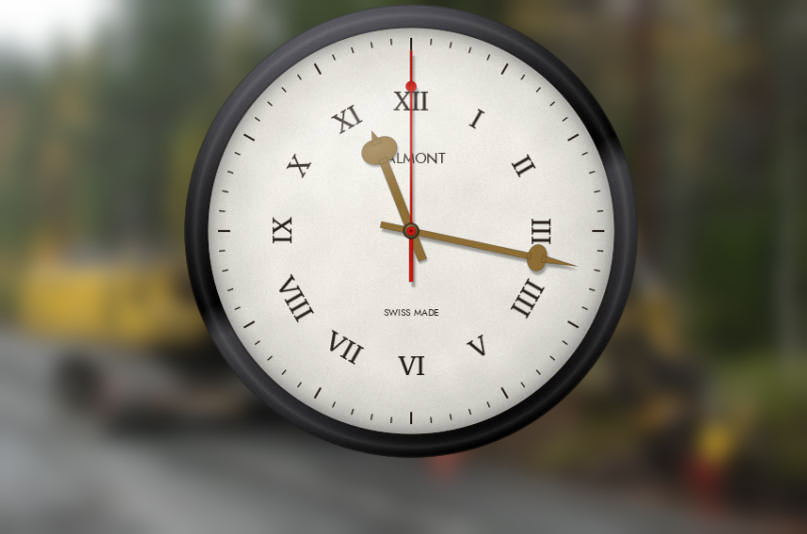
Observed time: 11:17:00
